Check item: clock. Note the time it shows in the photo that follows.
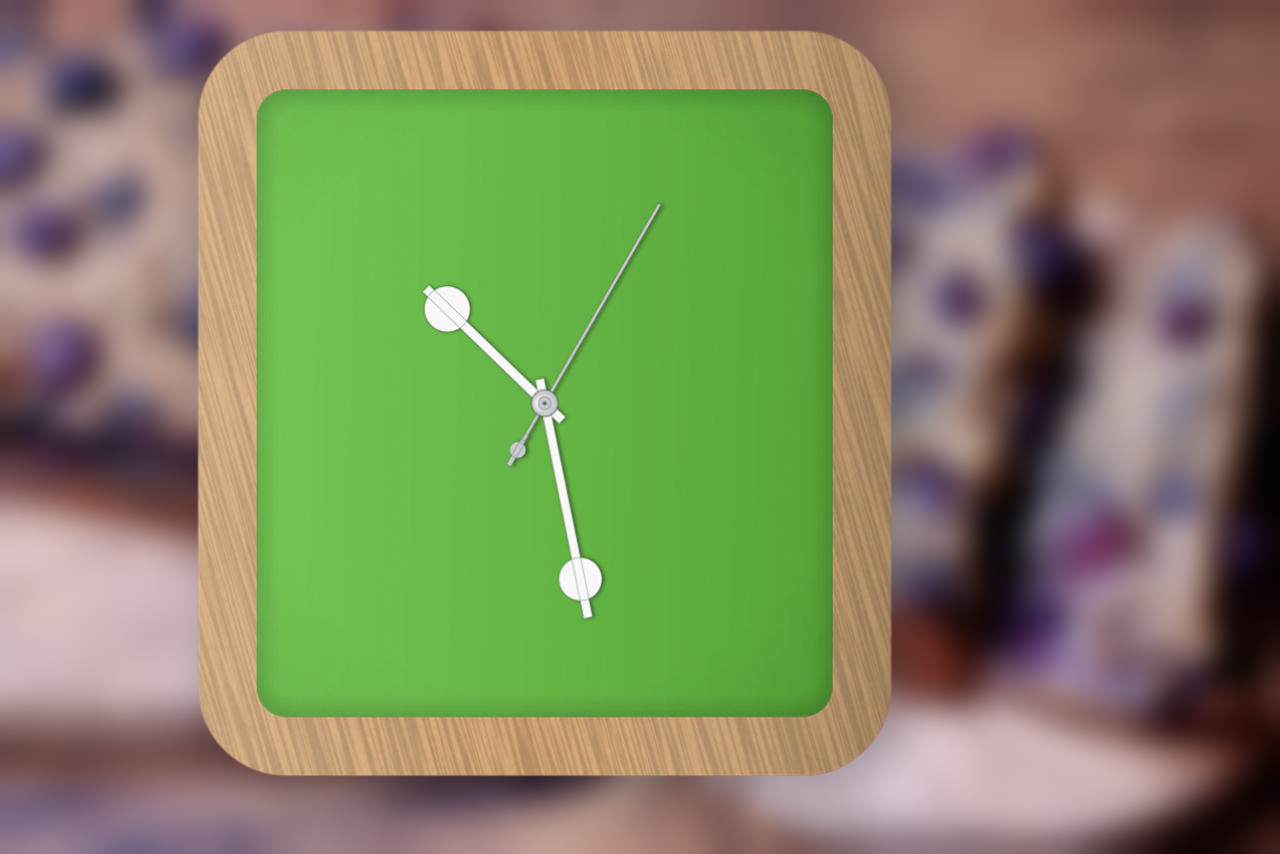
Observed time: 10:28:05
